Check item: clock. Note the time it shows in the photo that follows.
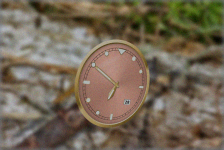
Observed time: 6:50
